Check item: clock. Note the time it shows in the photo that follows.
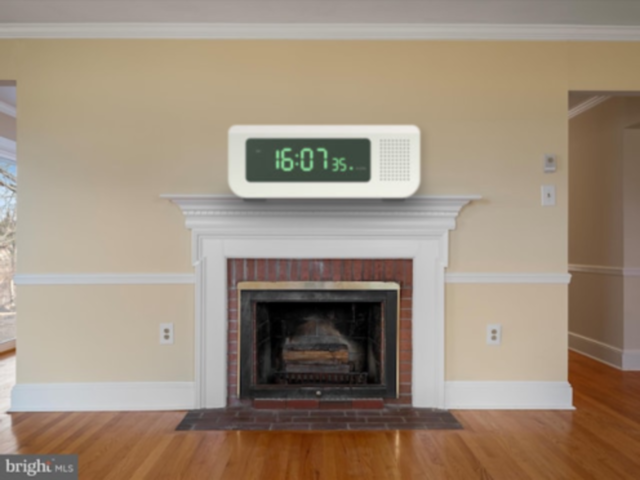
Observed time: 16:07:35
